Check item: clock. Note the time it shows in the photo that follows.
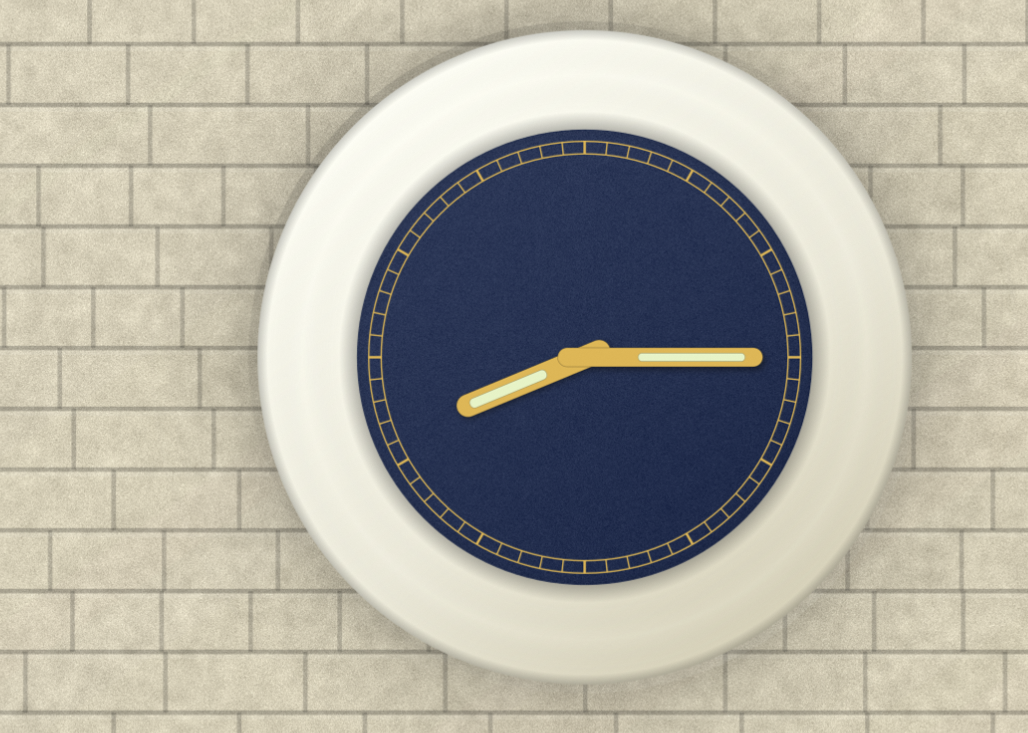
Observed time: 8:15
